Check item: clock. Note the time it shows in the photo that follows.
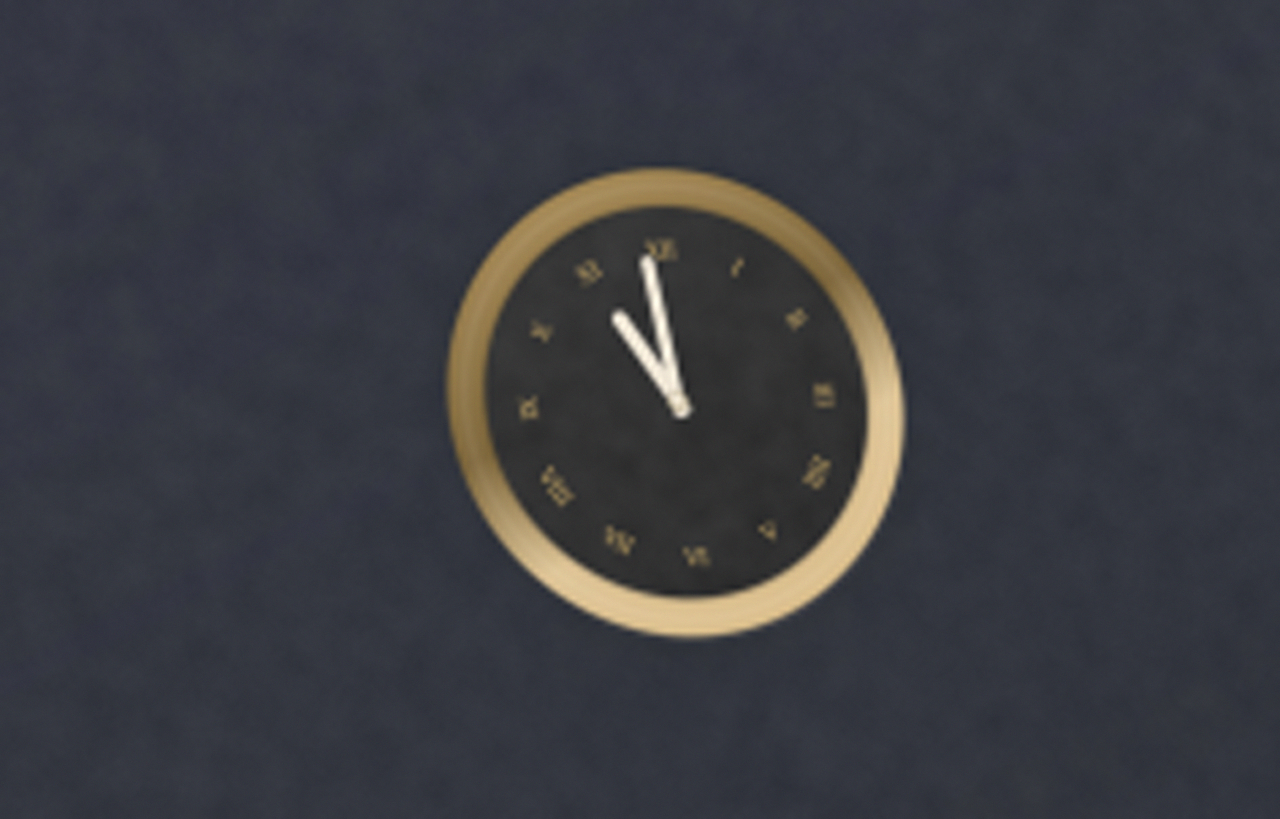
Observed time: 10:59
